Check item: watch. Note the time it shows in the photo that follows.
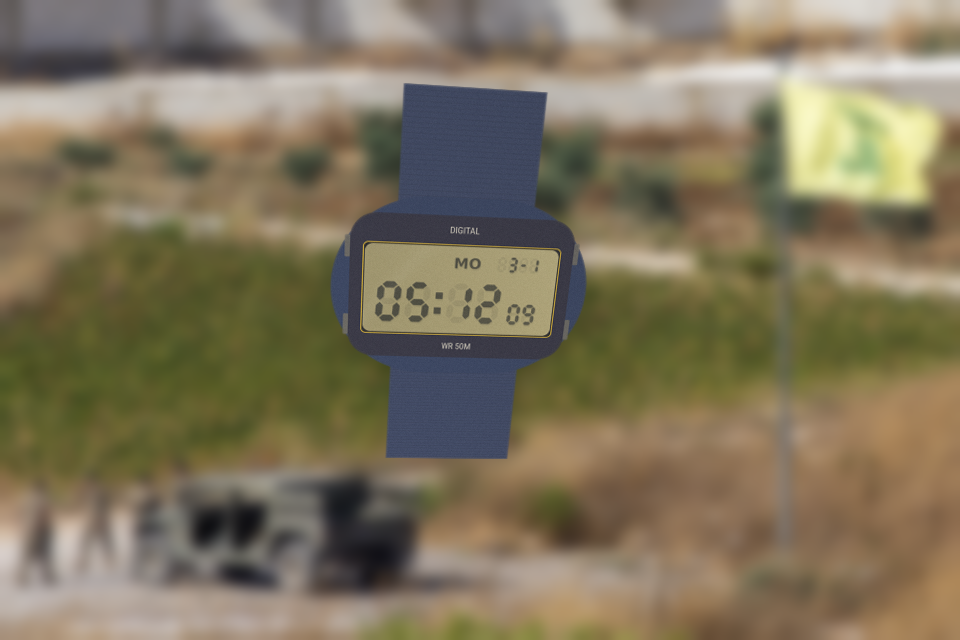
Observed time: 5:12:09
